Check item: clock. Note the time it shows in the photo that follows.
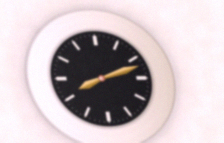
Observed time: 8:12
